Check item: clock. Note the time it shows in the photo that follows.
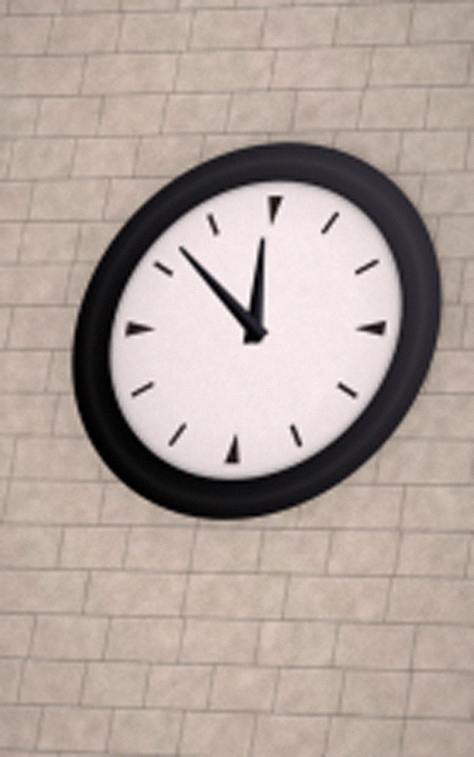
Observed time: 11:52
